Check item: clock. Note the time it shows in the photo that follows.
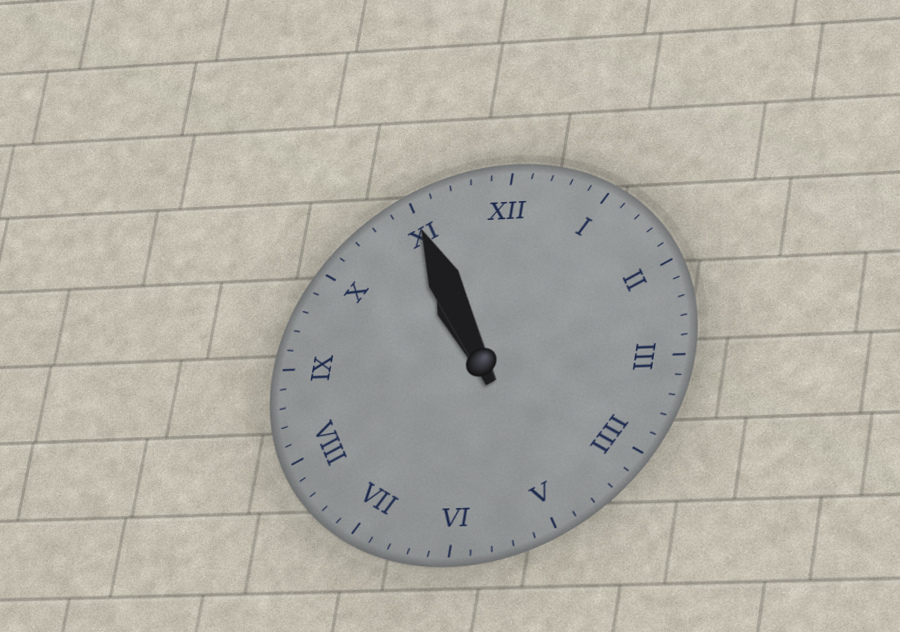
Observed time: 10:55
